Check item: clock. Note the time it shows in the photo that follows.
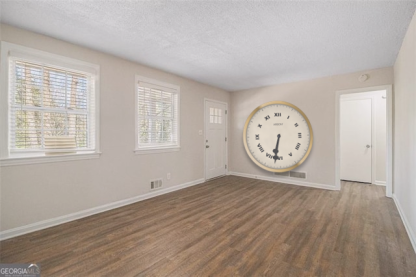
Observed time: 6:32
